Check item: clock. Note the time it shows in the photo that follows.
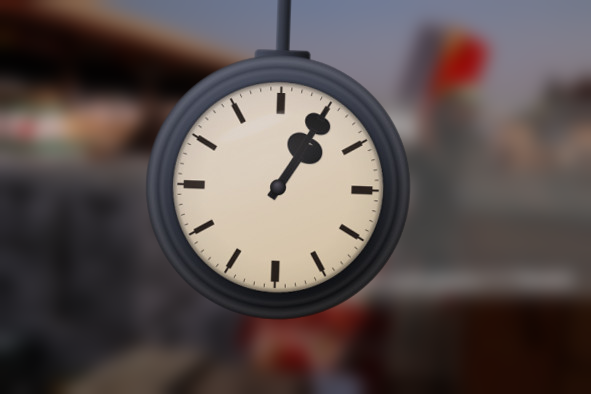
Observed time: 1:05
